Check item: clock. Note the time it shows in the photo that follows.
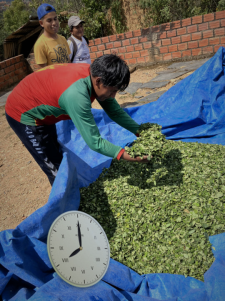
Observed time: 8:00
